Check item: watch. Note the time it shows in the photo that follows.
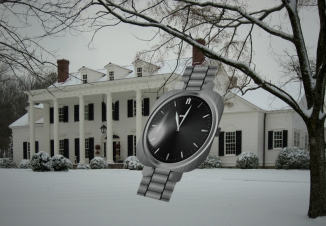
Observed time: 11:02
